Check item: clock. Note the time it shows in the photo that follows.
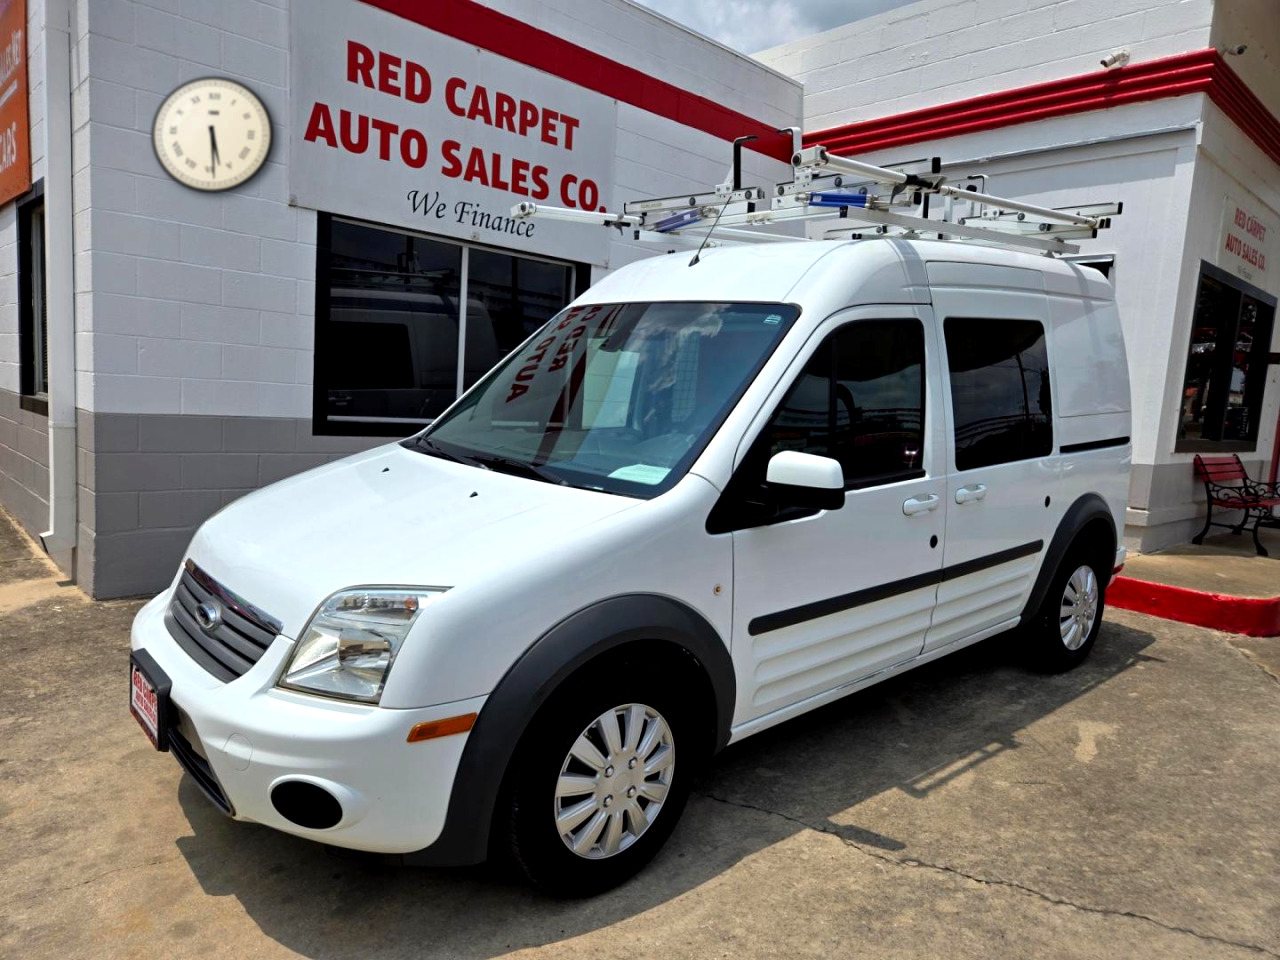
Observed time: 5:29
